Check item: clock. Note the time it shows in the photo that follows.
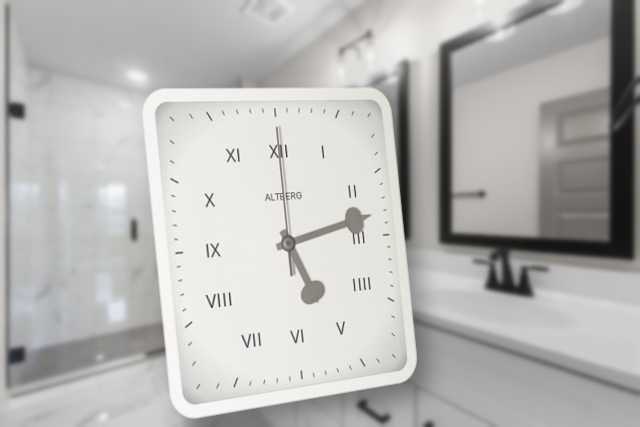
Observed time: 5:13:00
